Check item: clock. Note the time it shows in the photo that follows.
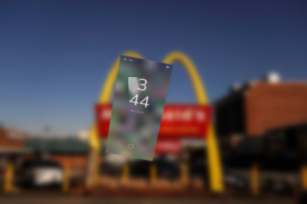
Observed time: 3:44
